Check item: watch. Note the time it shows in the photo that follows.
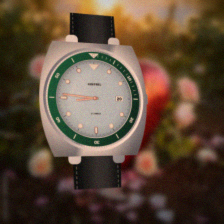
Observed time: 8:46
